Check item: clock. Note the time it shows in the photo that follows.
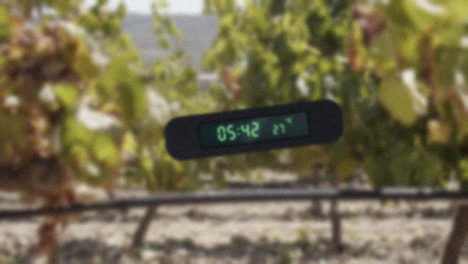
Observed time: 5:42
